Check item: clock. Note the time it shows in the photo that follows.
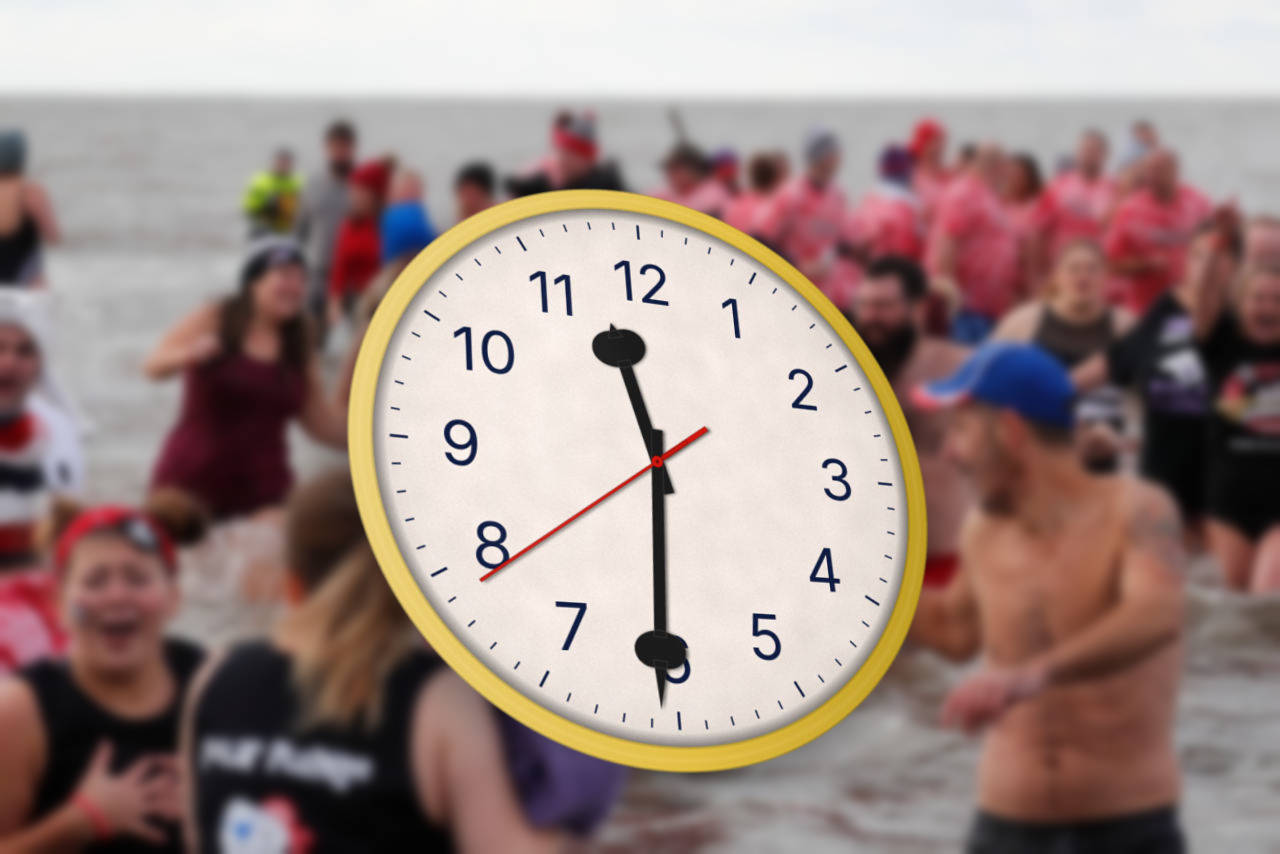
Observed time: 11:30:39
